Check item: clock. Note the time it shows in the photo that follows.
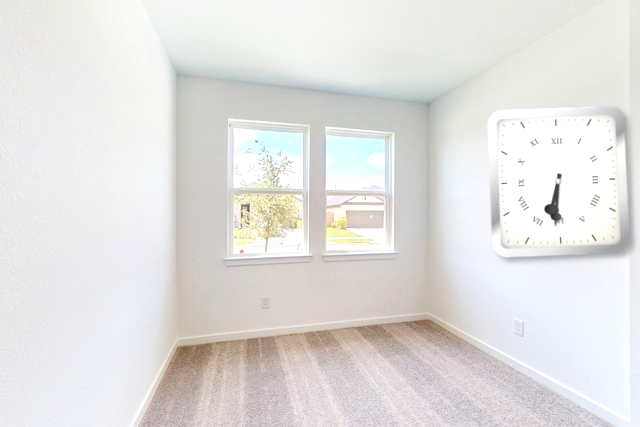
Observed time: 6:31
